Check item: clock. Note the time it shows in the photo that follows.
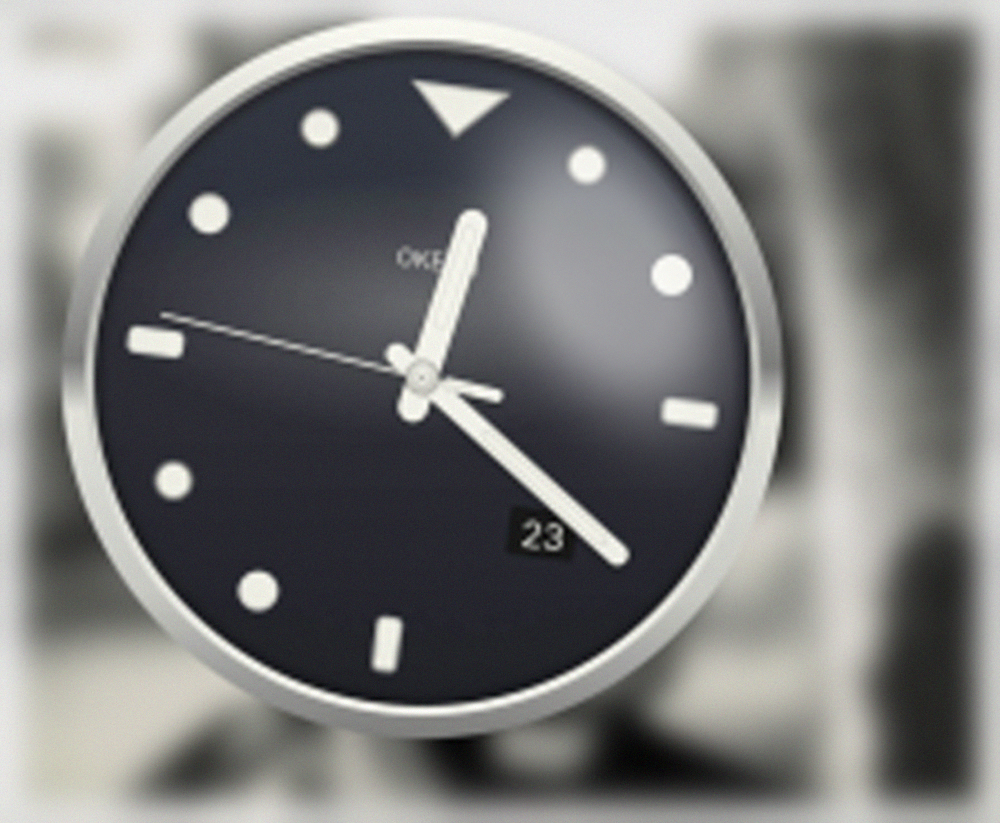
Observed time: 12:20:46
